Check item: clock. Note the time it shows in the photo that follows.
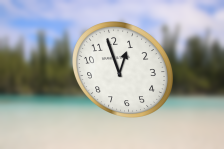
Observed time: 12:59
